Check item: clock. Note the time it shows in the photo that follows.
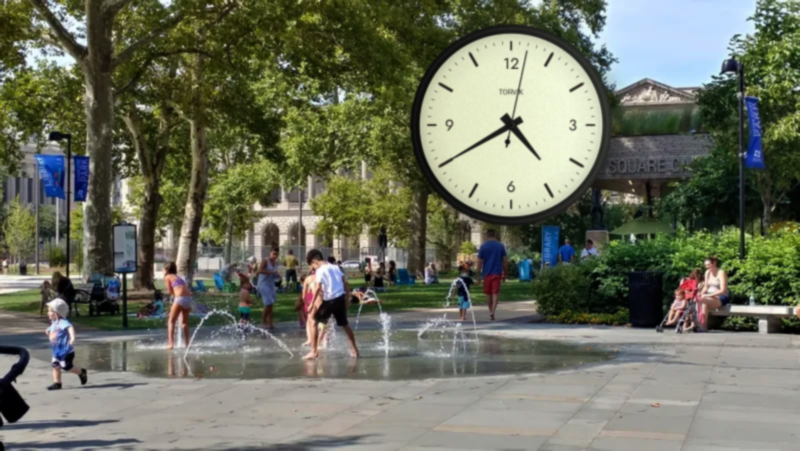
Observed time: 4:40:02
